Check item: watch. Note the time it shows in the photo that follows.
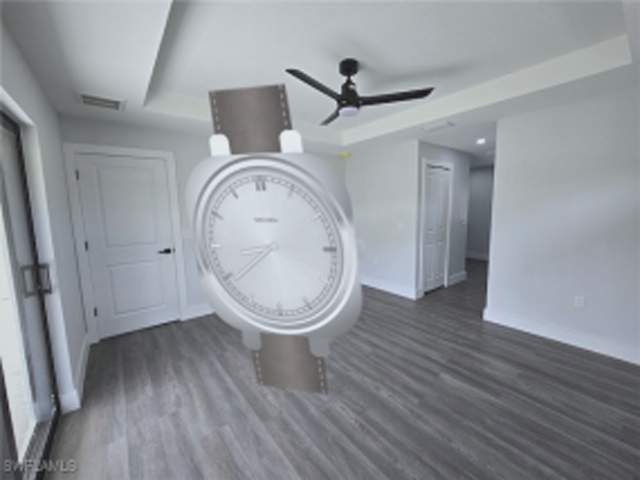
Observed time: 8:39
